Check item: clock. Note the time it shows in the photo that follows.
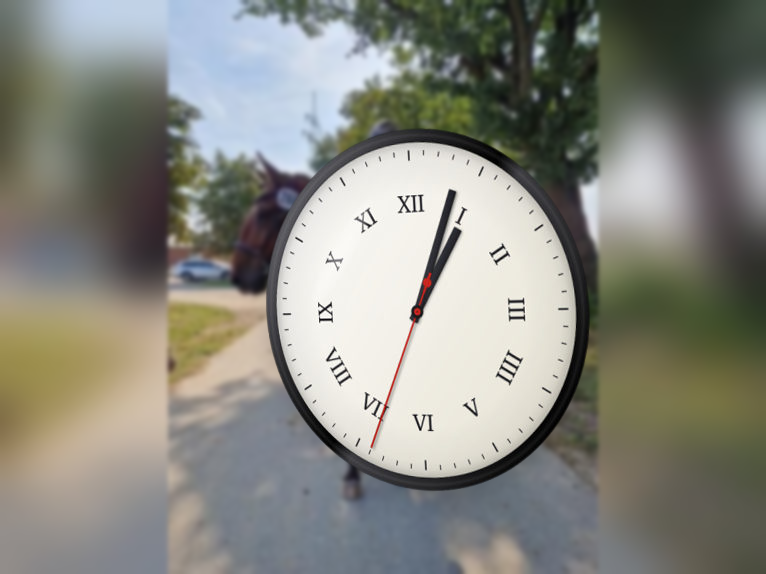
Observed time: 1:03:34
